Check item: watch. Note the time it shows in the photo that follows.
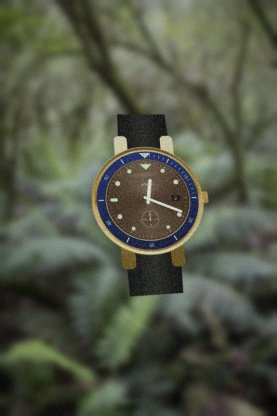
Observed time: 12:19
